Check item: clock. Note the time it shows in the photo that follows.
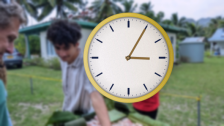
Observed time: 3:05
